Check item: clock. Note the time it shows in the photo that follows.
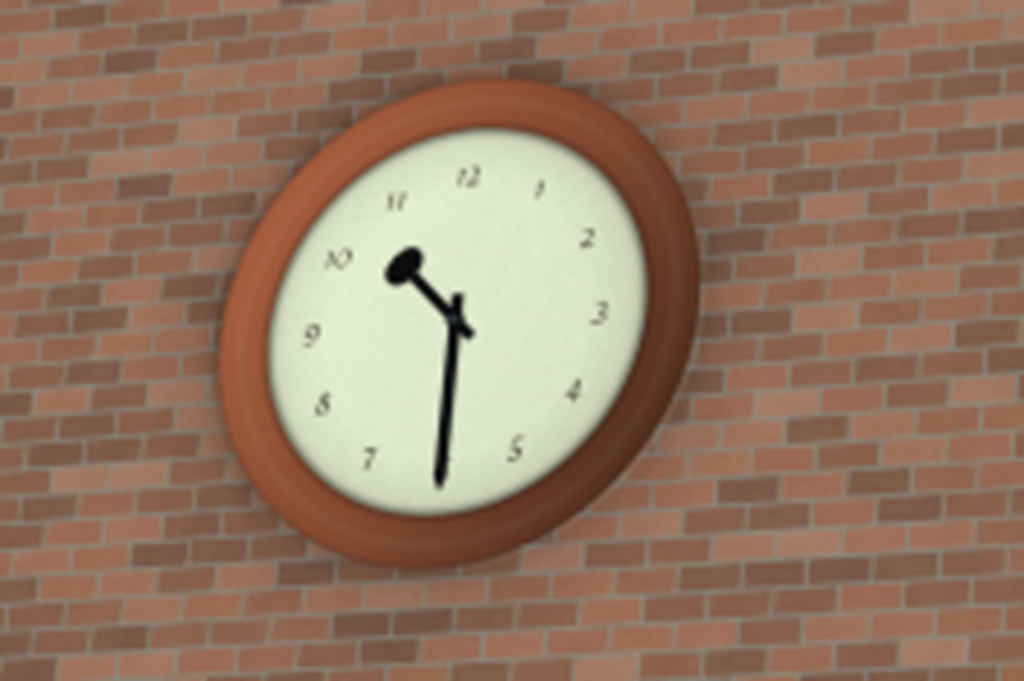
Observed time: 10:30
